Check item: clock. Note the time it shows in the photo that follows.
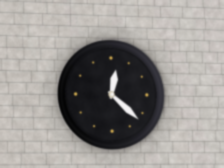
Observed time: 12:22
